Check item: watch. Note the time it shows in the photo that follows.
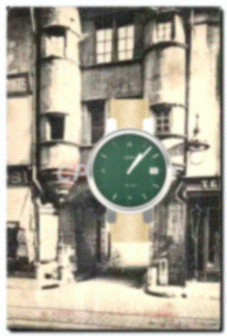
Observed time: 1:07
